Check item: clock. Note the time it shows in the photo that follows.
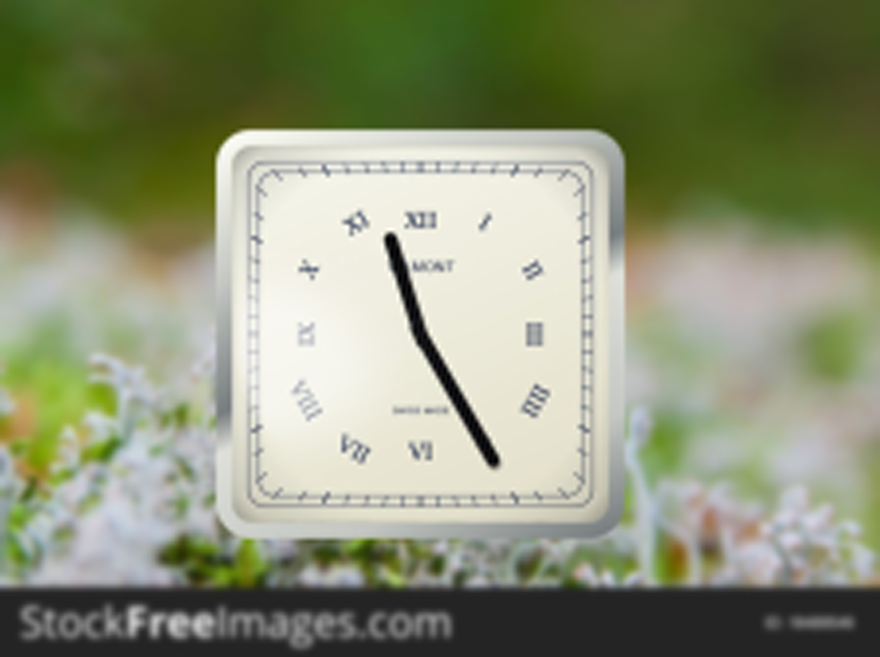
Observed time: 11:25
